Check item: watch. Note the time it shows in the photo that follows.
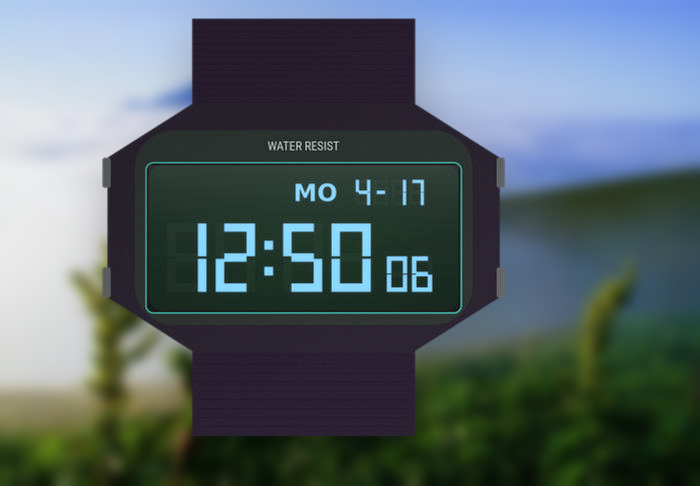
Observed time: 12:50:06
